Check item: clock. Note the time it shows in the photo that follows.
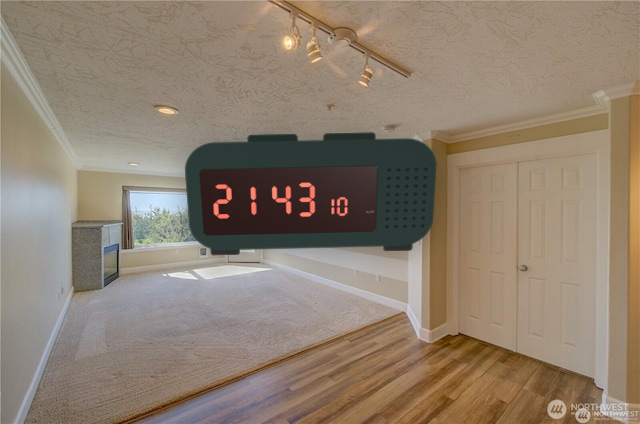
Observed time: 21:43:10
